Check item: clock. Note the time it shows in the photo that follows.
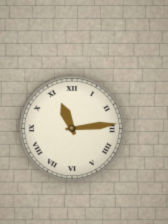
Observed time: 11:14
